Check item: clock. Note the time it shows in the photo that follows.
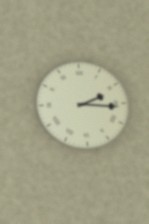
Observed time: 2:16
